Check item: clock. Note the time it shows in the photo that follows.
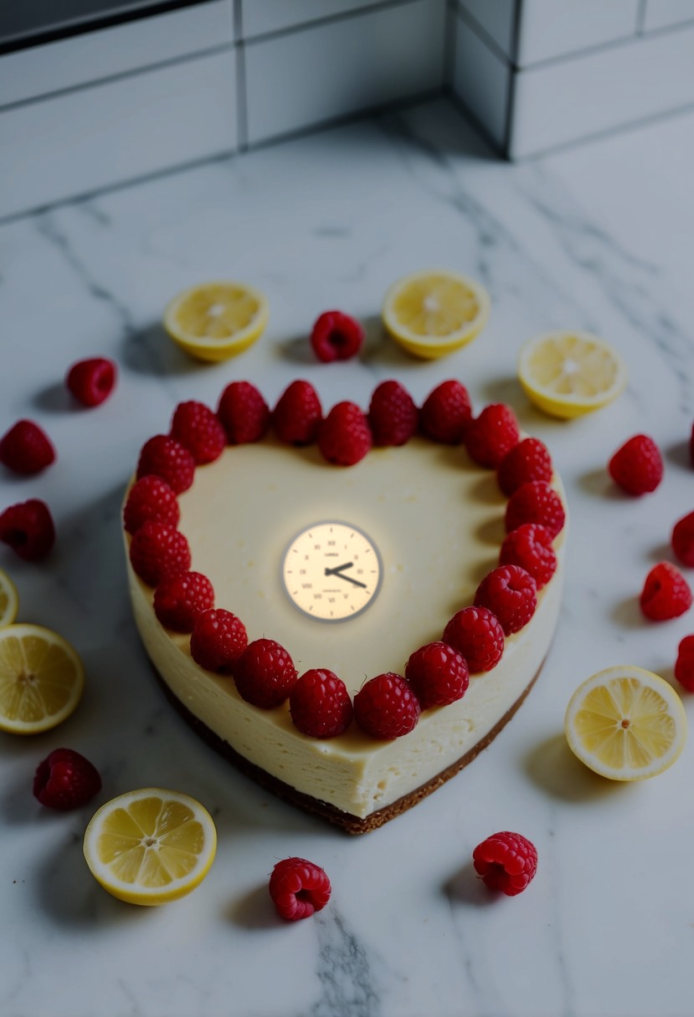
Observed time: 2:19
